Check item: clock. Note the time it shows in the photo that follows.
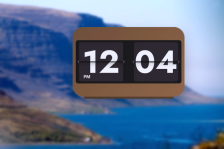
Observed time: 12:04
